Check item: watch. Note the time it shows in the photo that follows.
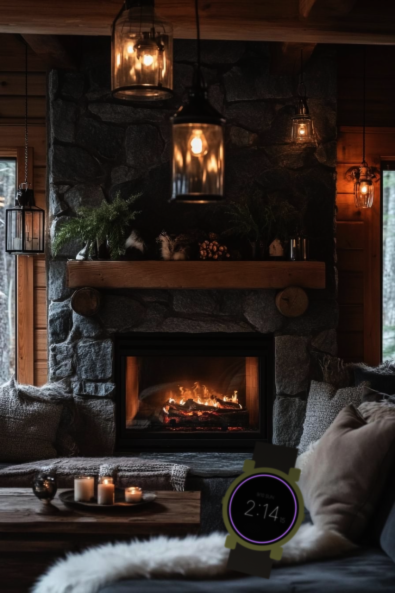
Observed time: 2:14
